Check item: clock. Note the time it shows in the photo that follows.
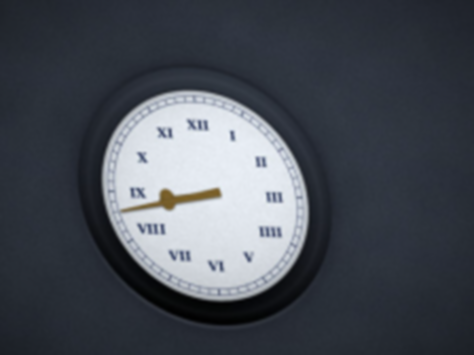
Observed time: 8:43
